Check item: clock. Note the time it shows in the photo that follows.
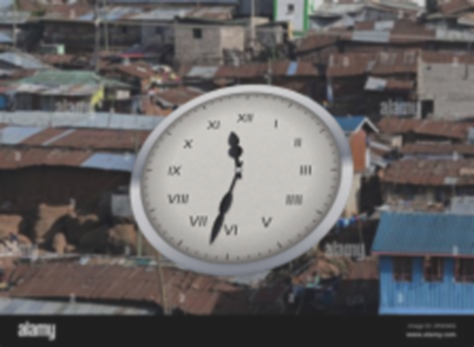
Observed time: 11:32
